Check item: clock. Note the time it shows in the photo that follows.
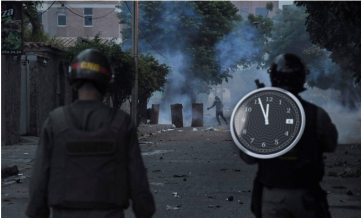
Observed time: 11:56
